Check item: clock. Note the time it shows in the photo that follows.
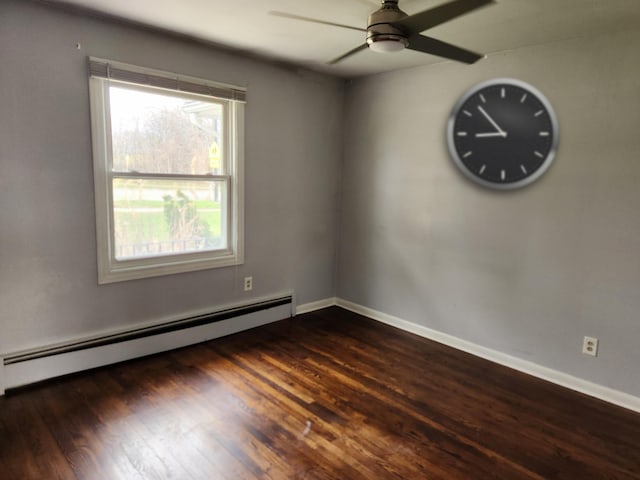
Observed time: 8:53
